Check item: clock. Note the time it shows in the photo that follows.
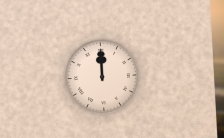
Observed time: 12:00
